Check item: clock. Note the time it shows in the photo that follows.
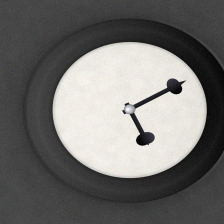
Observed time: 5:10
